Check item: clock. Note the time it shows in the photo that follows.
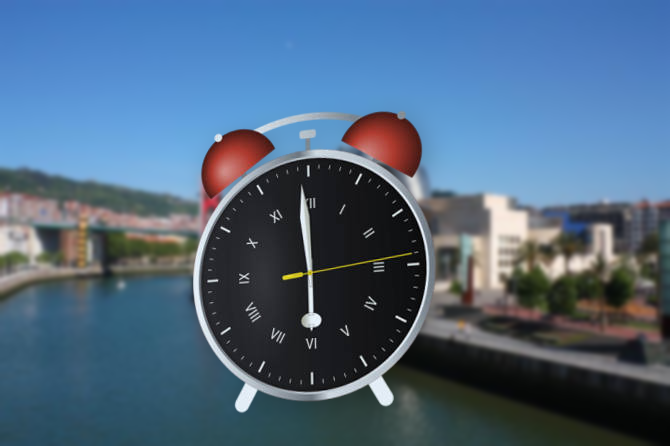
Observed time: 5:59:14
